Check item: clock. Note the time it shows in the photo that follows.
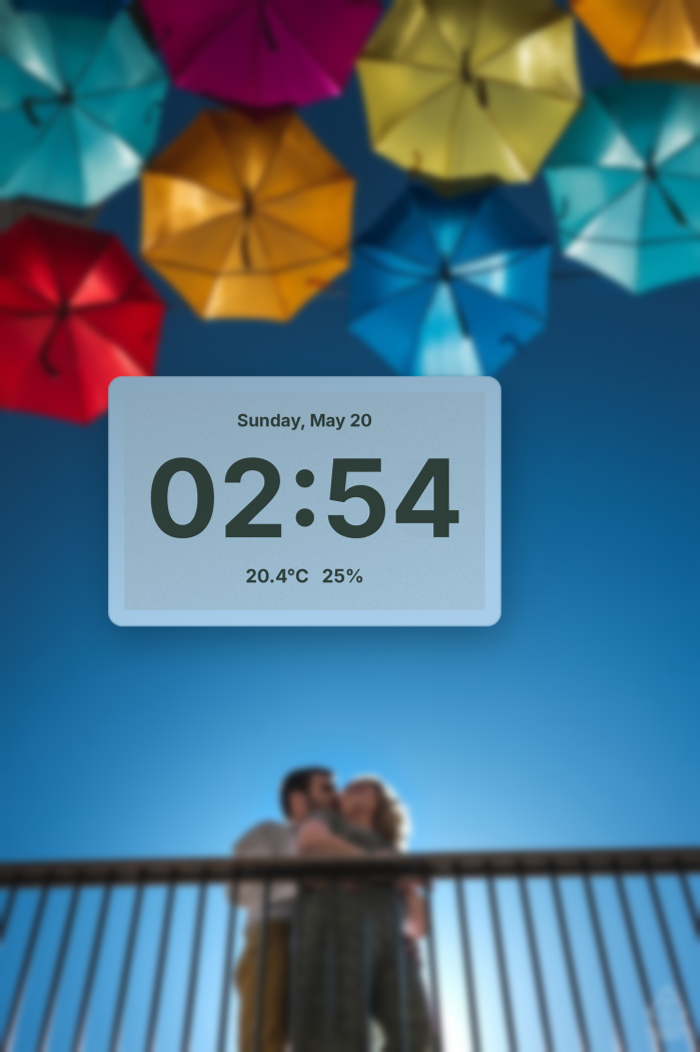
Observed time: 2:54
